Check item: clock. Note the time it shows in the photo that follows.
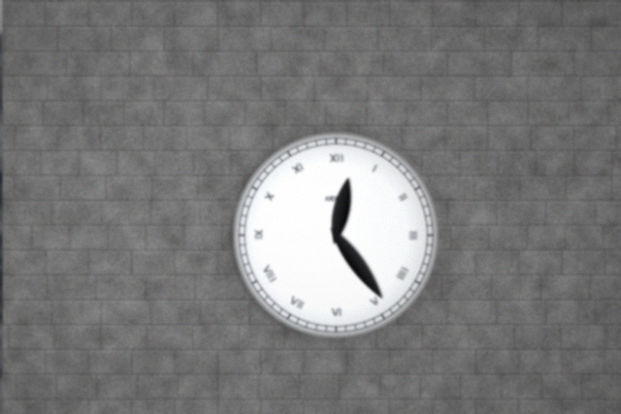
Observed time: 12:24
